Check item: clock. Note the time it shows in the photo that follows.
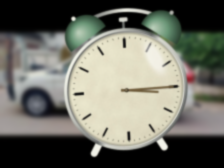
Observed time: 3:15
